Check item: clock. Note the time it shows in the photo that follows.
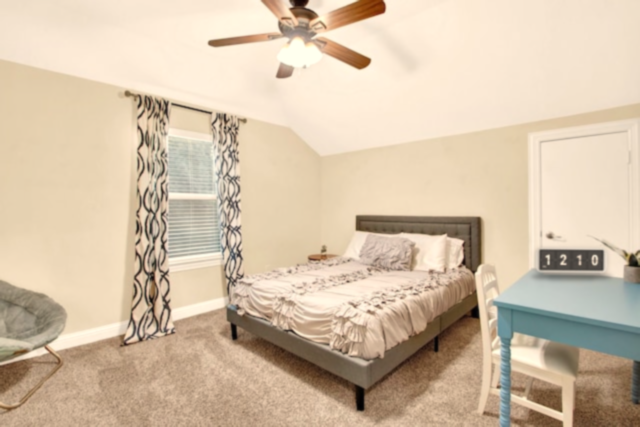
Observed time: 12:10
